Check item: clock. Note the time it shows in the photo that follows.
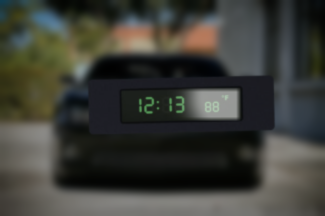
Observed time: 12:13
